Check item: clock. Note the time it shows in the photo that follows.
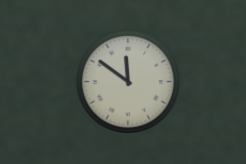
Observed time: 11:51
